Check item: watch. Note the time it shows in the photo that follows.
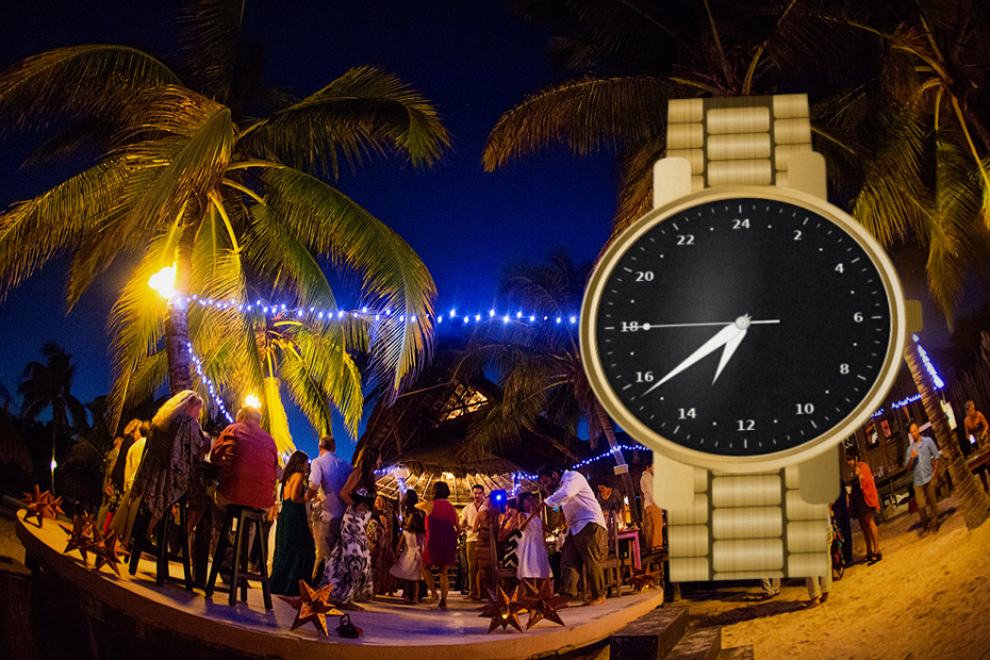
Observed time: 13:38:45
